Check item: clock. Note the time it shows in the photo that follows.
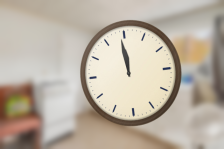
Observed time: 11:59
